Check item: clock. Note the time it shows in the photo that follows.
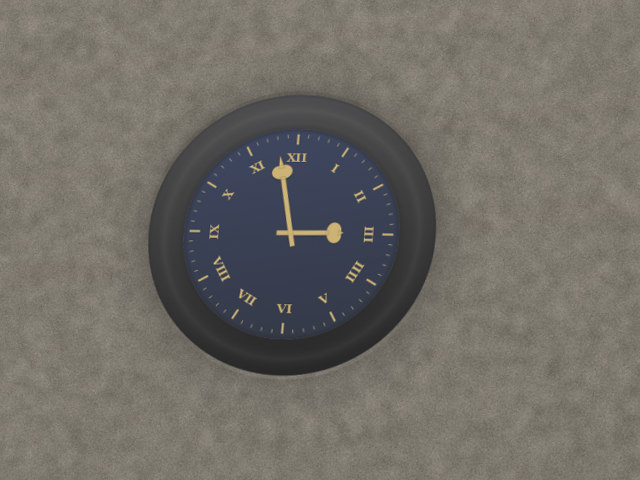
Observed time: 2:58
